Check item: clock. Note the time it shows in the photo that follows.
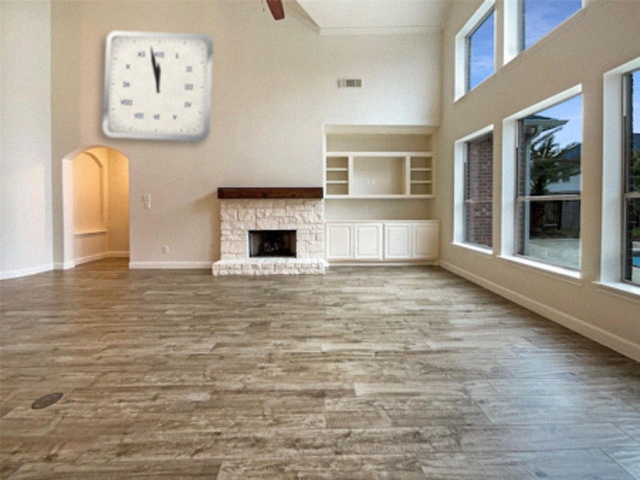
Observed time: 11:58
